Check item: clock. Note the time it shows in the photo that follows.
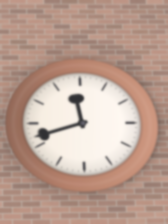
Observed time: 11:42
